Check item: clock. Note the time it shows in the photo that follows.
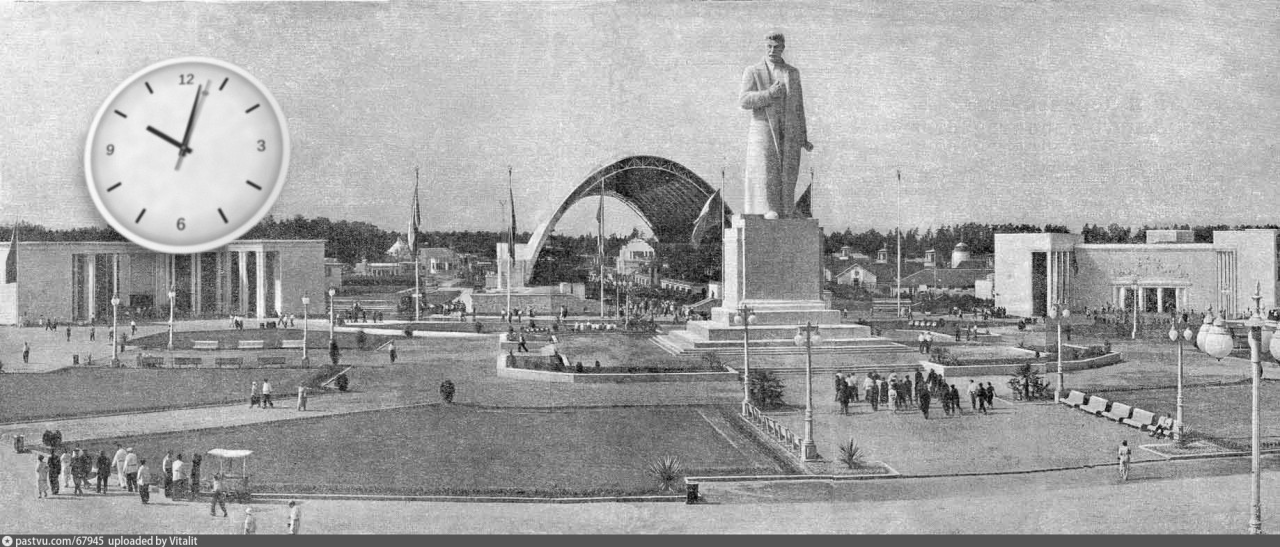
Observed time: 10:02:03
